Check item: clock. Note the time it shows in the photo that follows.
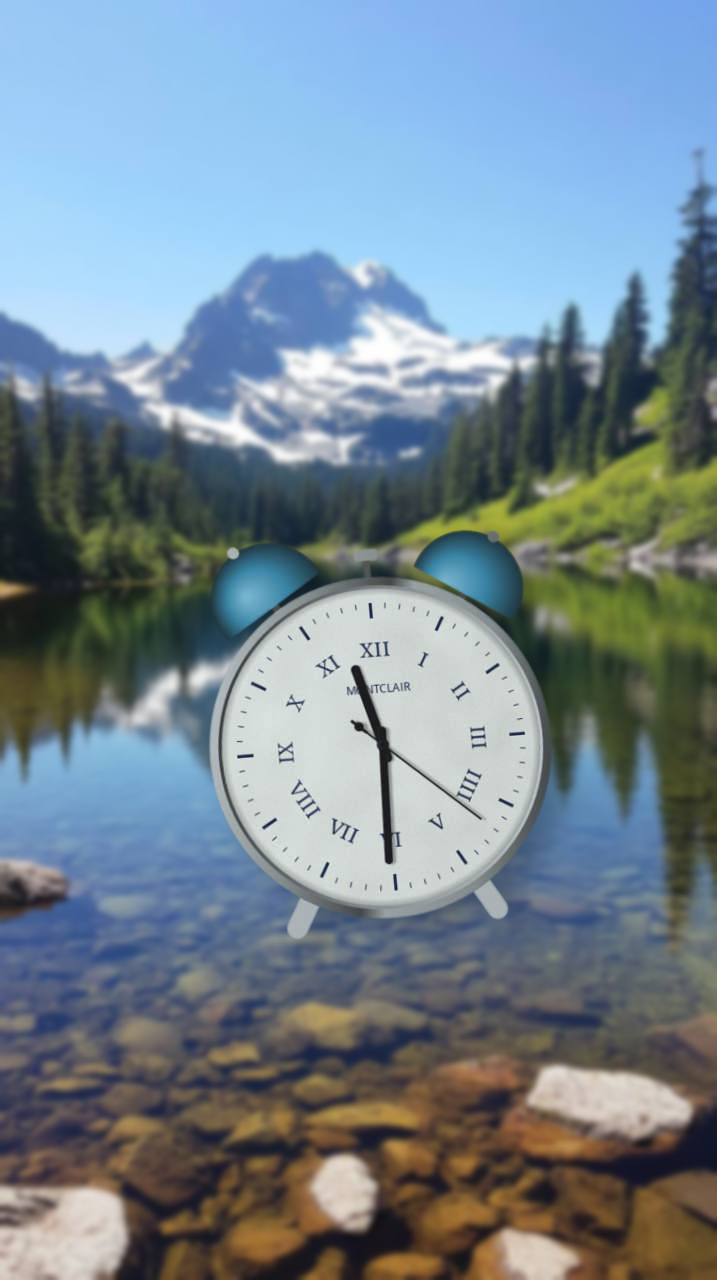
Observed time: 11:30:22
